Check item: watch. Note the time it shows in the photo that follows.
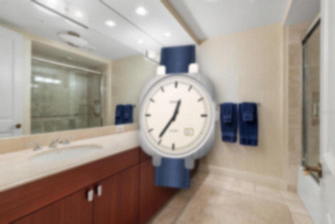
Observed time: 12:36
